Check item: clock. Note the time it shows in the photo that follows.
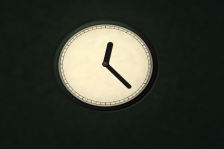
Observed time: 12:23
